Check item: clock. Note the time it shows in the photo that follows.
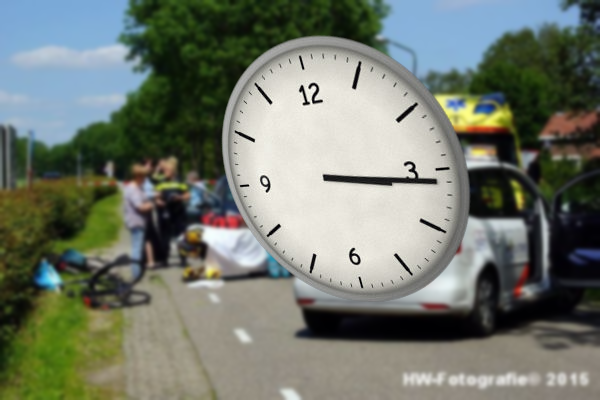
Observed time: 3:16
